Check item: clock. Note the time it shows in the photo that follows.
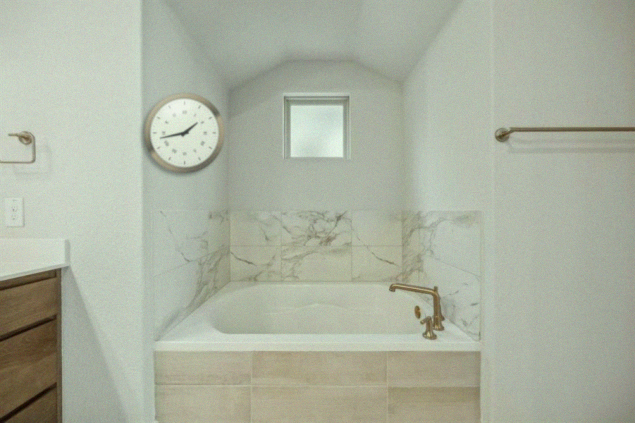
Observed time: 1:43
